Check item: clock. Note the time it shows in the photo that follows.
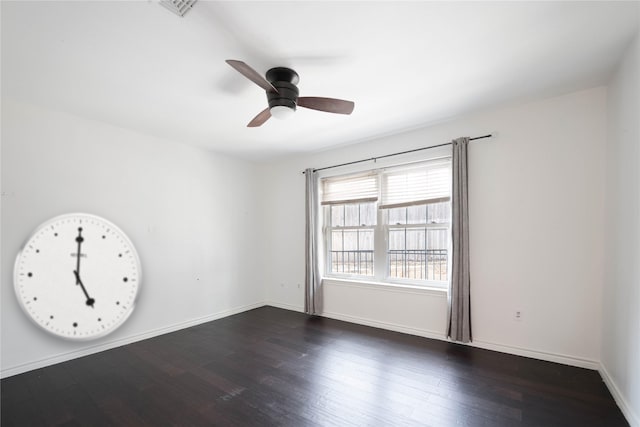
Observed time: 5:00
